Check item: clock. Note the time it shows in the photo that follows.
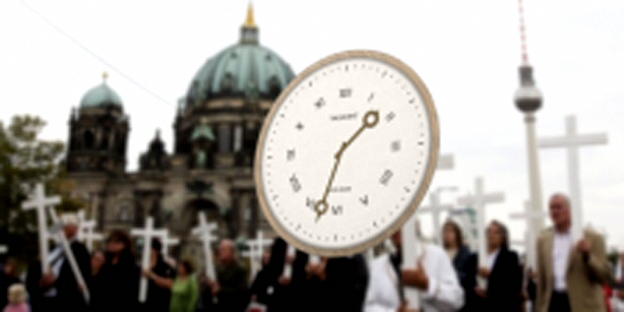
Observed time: 1:33
